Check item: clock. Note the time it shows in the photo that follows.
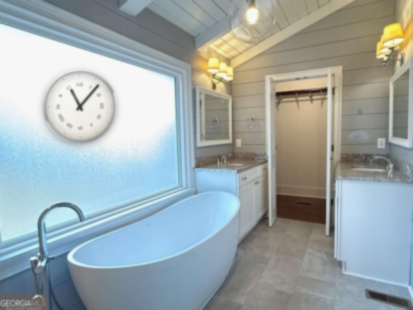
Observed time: 11:07
